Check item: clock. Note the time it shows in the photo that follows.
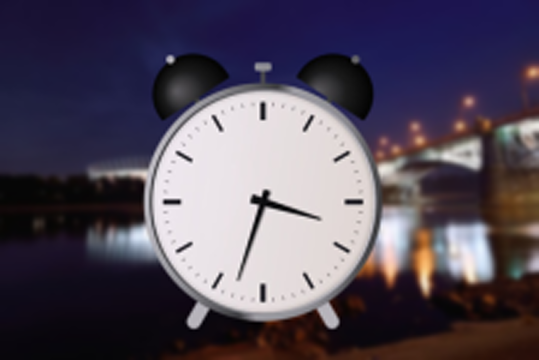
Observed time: 3:33
